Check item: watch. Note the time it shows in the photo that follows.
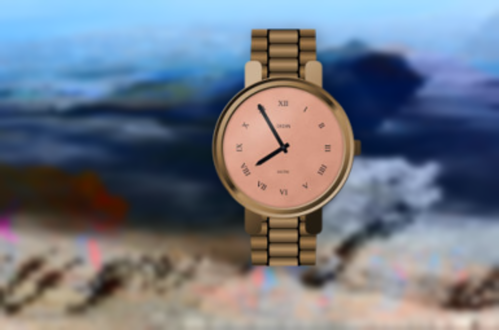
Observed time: 7:55
